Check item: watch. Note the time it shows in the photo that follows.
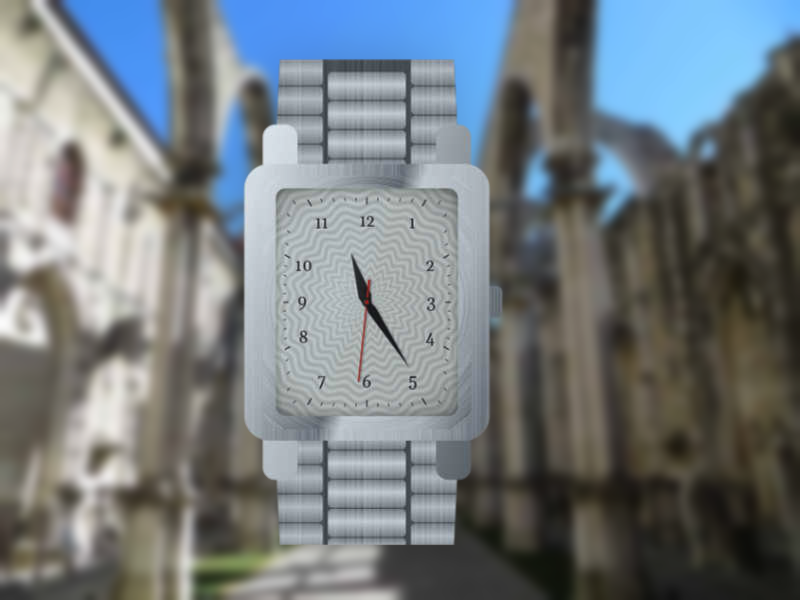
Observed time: 11:24:31
